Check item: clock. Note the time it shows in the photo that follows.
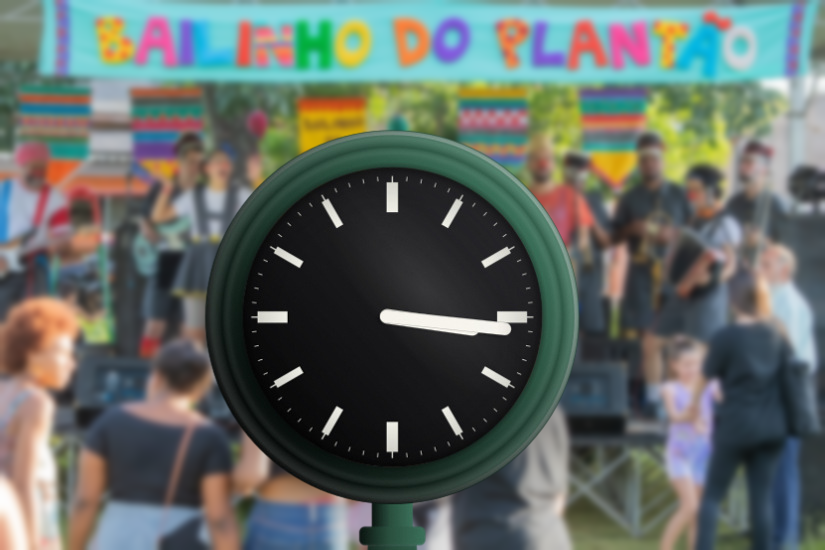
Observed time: 3:16
